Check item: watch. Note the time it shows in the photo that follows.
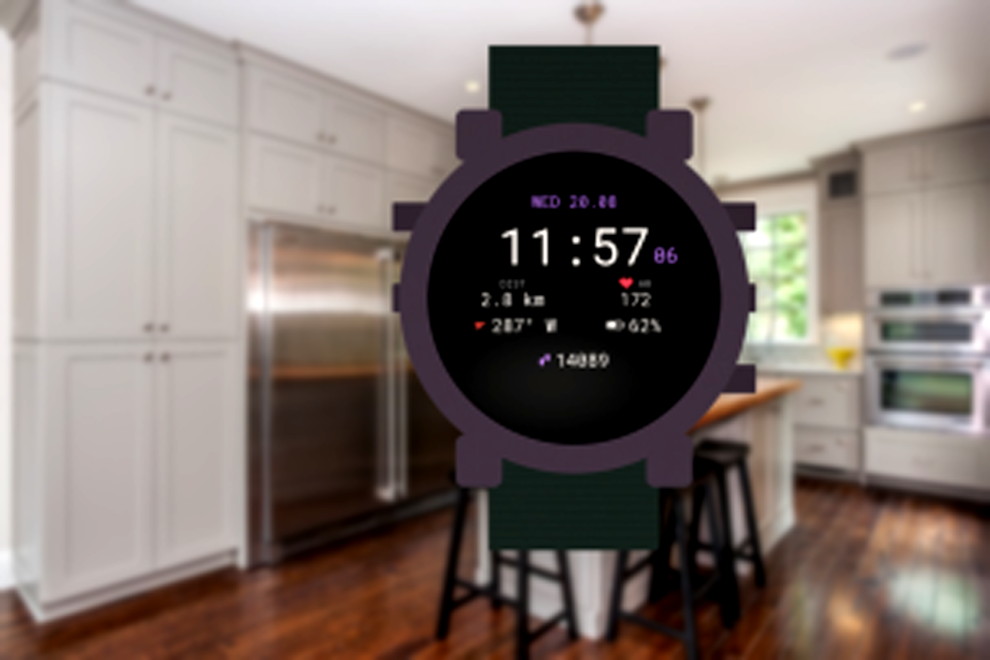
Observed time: 11:57
